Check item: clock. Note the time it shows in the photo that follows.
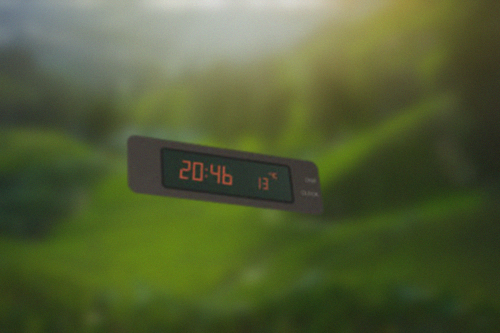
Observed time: 20:46
